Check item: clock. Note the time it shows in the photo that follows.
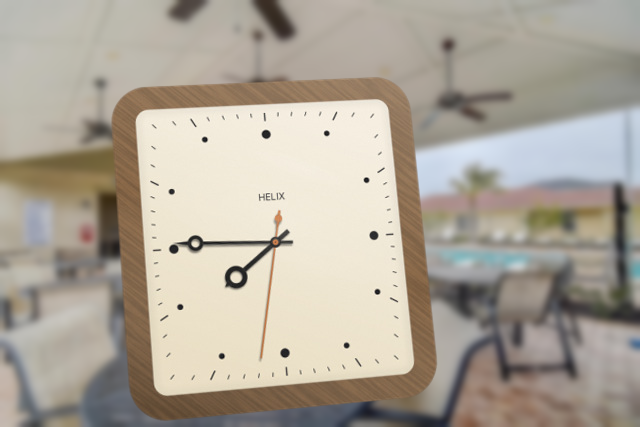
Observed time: 7:45:32
